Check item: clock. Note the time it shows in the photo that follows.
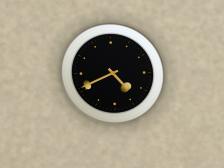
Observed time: 4:41
